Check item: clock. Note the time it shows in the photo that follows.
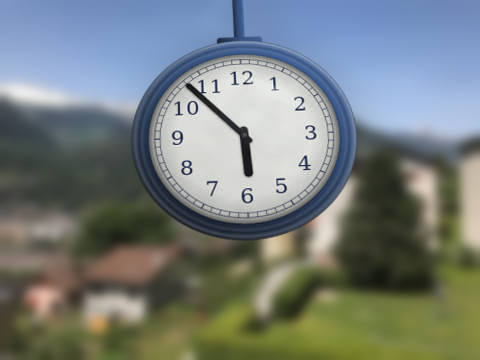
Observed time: 5:53
